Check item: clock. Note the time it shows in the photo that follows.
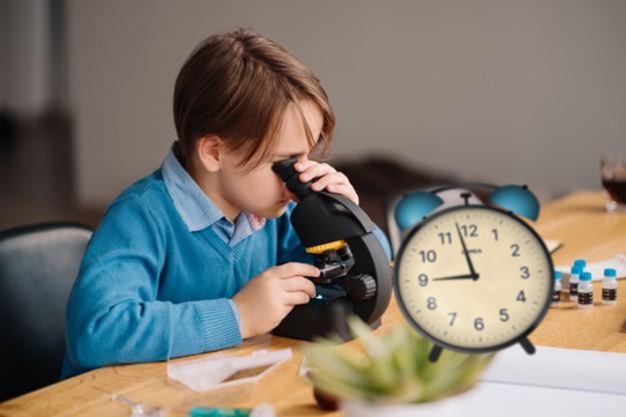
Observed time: 8:58
